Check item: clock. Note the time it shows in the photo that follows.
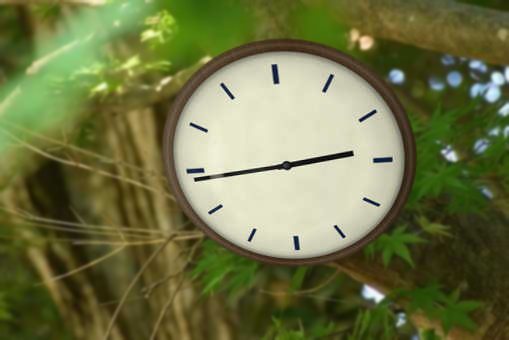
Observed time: 2:44
